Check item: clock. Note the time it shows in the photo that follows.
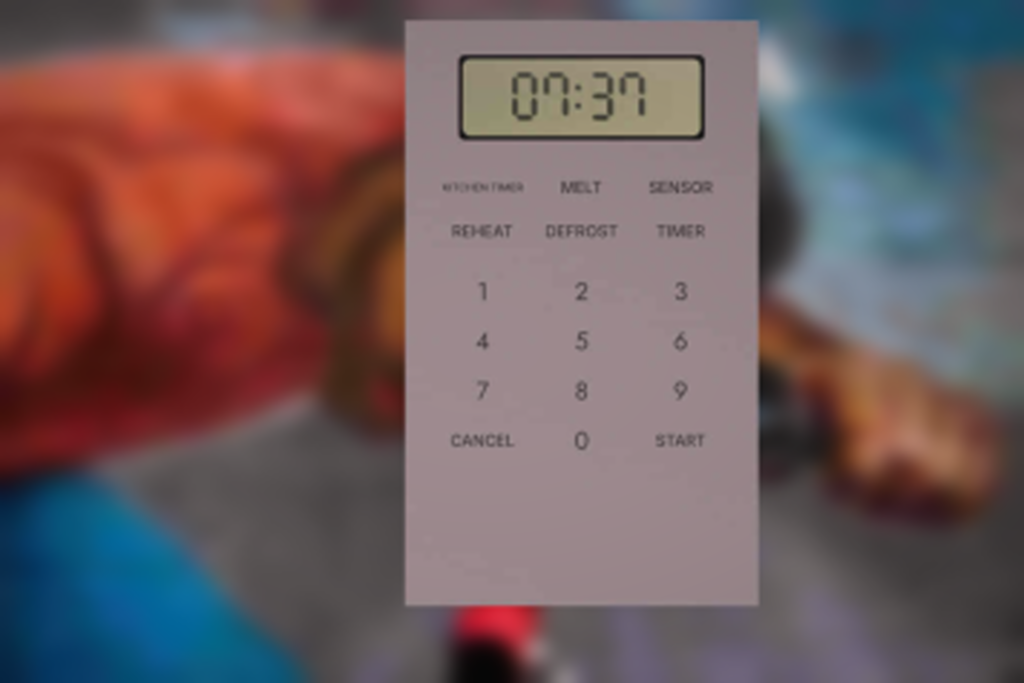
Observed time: 7:37
